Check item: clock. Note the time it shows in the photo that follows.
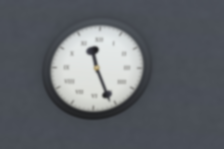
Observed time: 11:26
